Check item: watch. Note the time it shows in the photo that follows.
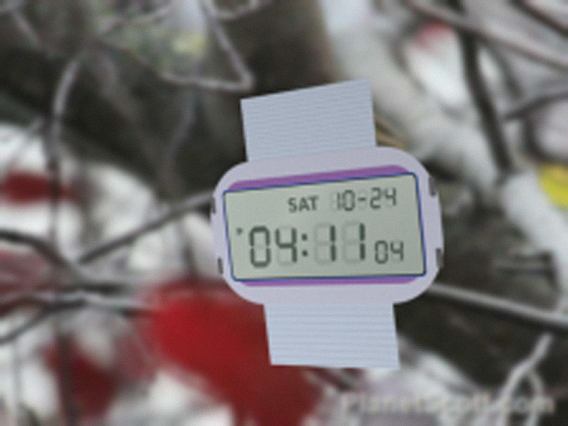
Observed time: 4:11:04
